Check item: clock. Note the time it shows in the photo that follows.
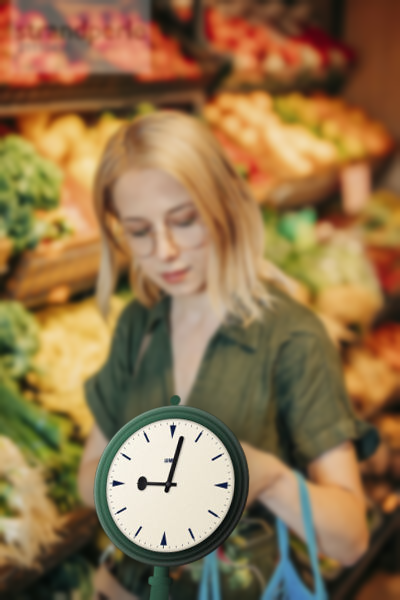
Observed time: 9:02
